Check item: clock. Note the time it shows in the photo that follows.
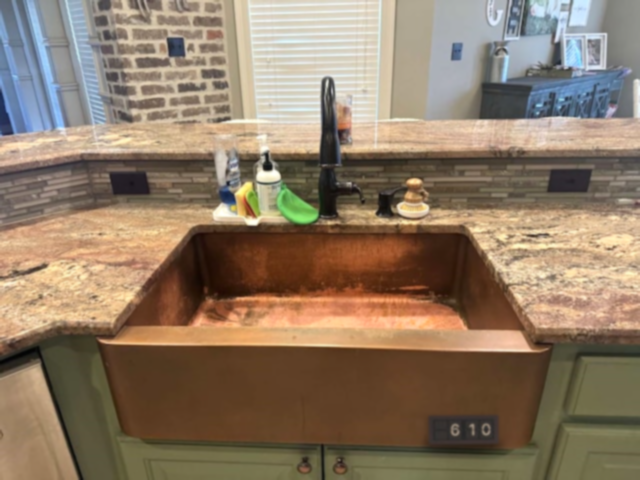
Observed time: 6:10
